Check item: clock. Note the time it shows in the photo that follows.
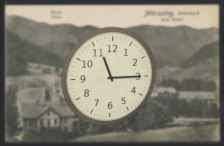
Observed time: 11:15
